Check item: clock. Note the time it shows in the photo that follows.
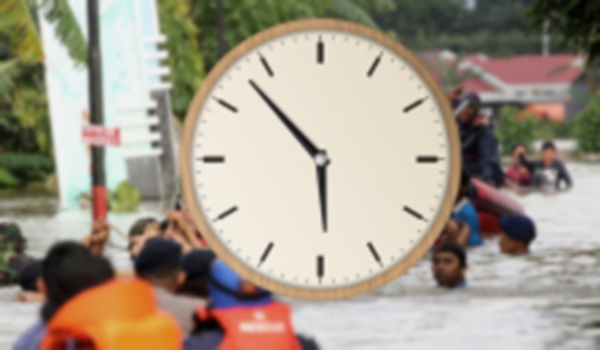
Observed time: 5:53
